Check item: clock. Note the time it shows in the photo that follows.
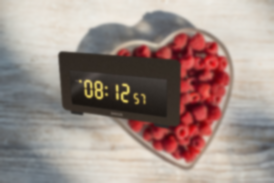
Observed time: 8:12
